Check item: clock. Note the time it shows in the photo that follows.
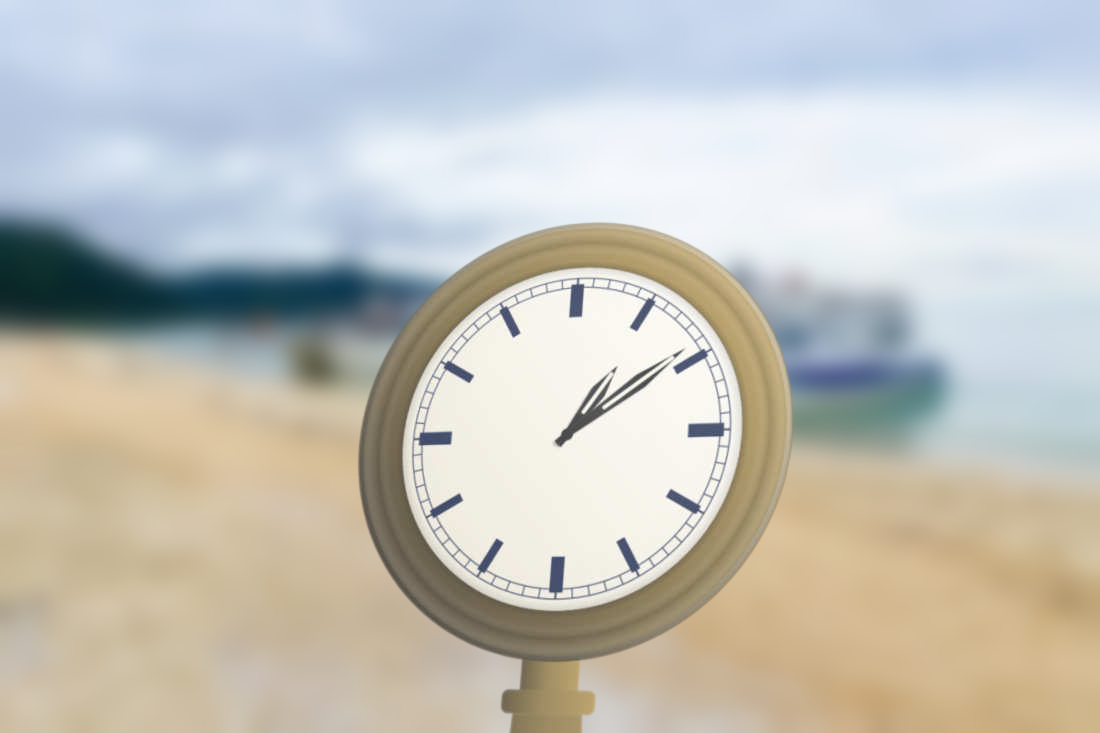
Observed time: 1:09
